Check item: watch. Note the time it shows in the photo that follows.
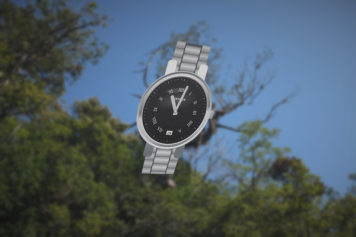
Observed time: 11:02
